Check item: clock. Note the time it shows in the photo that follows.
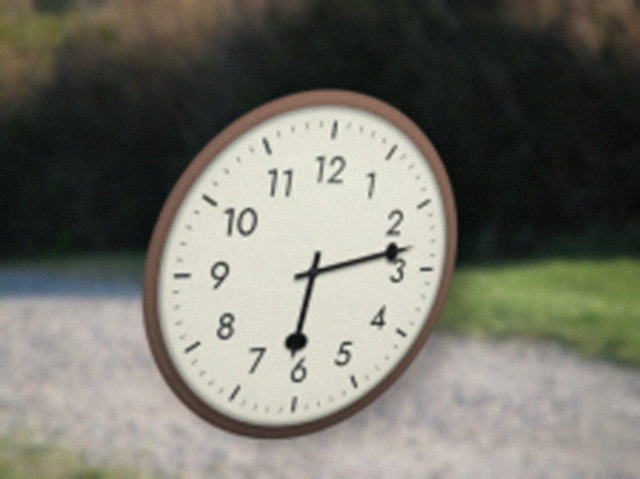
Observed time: 6:13
